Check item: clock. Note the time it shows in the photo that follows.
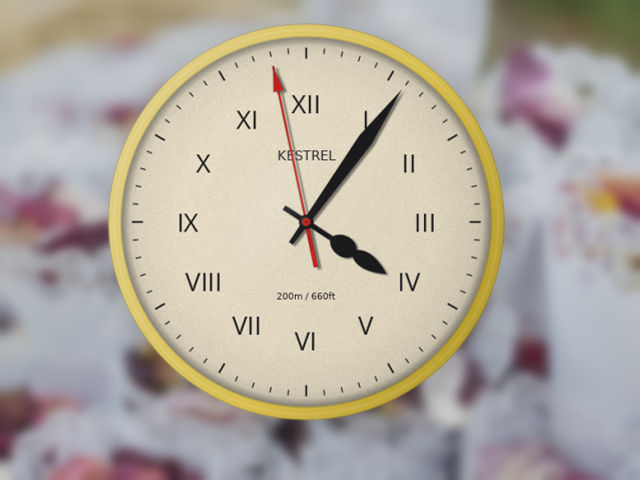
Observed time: 4:05:58
